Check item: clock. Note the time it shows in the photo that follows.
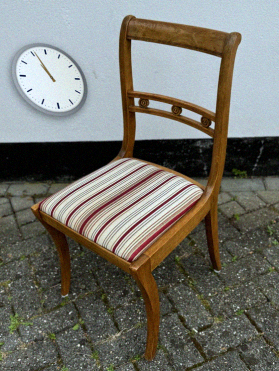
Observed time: 10:56
